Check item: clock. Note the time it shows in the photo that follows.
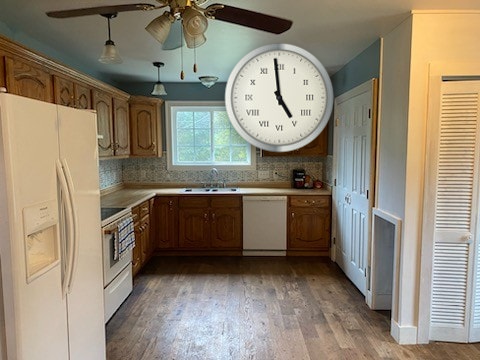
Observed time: 4:59
